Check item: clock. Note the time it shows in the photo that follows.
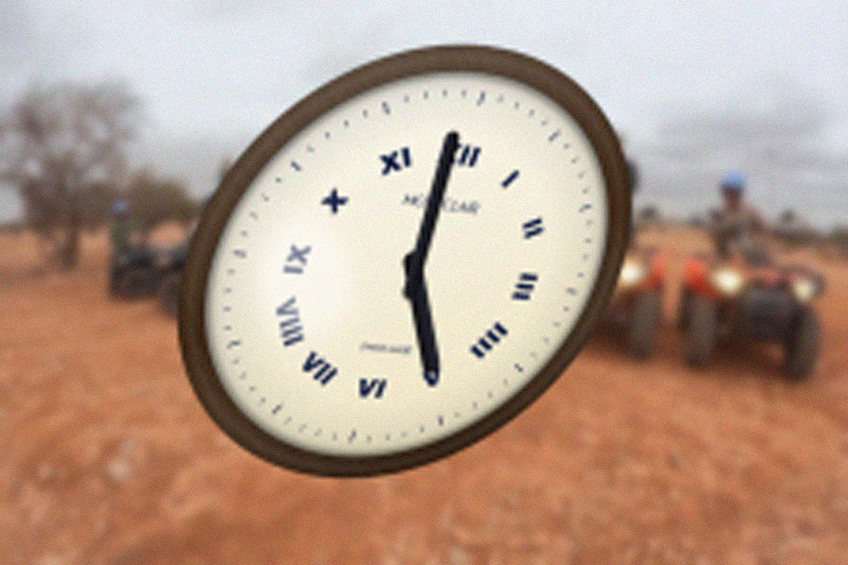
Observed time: 4:59
